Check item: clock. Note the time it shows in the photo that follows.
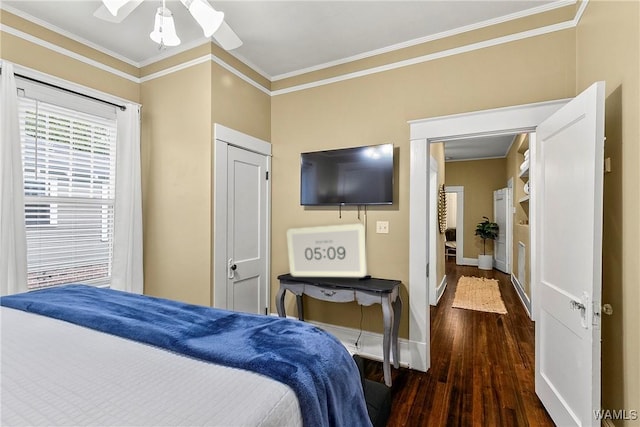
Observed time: 5:09
